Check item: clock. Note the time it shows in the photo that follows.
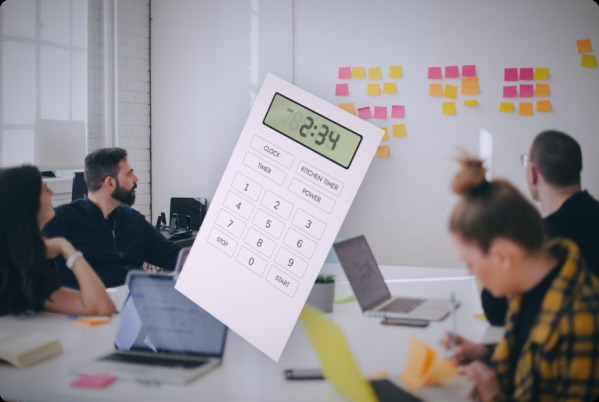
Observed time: 2:34
